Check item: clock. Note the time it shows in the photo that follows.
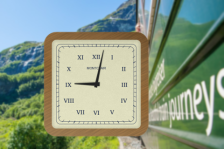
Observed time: 9:02
